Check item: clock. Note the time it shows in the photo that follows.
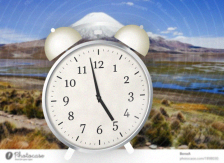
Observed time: 4:58
